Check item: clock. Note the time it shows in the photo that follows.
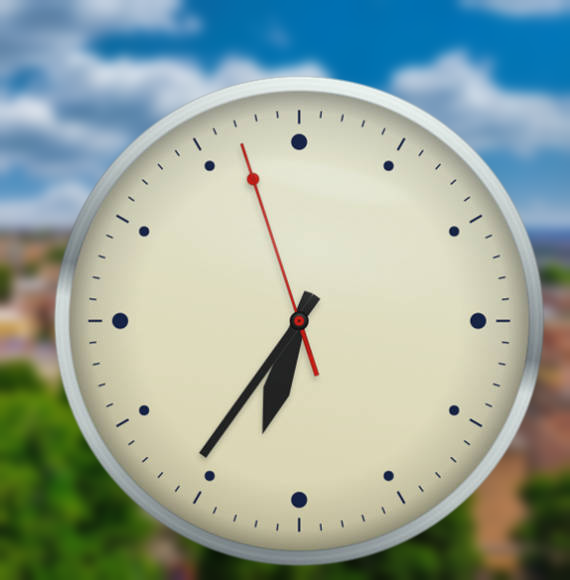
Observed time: 6:35:57
